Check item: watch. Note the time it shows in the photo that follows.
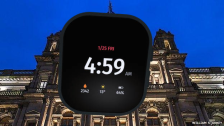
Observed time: 4:59
